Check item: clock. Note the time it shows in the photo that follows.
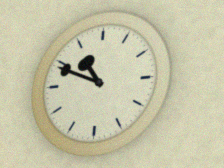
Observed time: 10:49
